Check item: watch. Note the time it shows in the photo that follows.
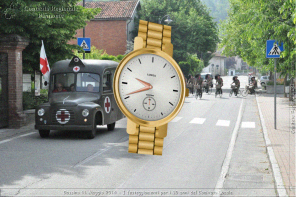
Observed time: 9:41
